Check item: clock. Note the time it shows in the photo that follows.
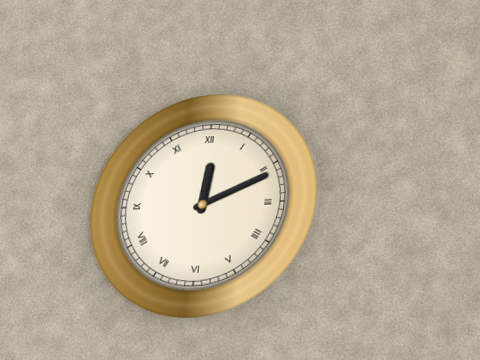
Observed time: 12:11
